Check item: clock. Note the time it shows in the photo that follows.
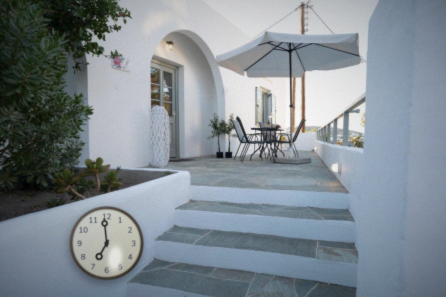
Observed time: 6:59
